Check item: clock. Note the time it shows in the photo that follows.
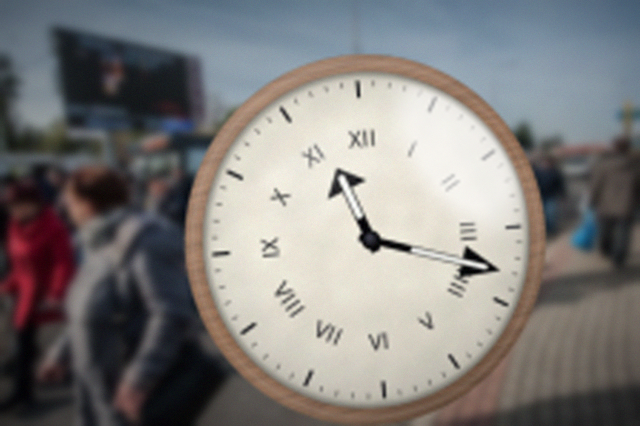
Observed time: 11:18
